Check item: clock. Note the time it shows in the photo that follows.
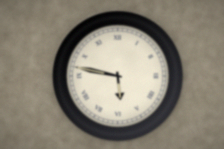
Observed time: 5:47
